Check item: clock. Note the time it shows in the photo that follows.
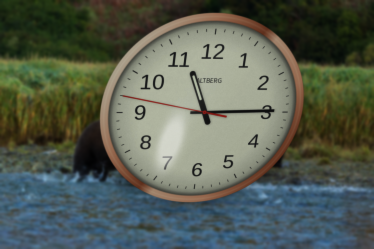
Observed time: 11:14:47
